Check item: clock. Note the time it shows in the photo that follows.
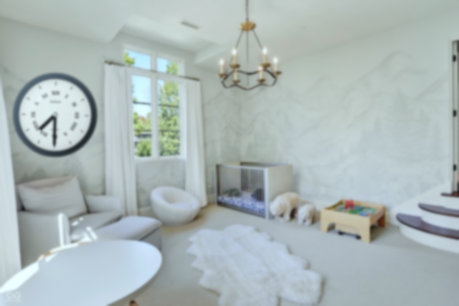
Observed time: 7:30
